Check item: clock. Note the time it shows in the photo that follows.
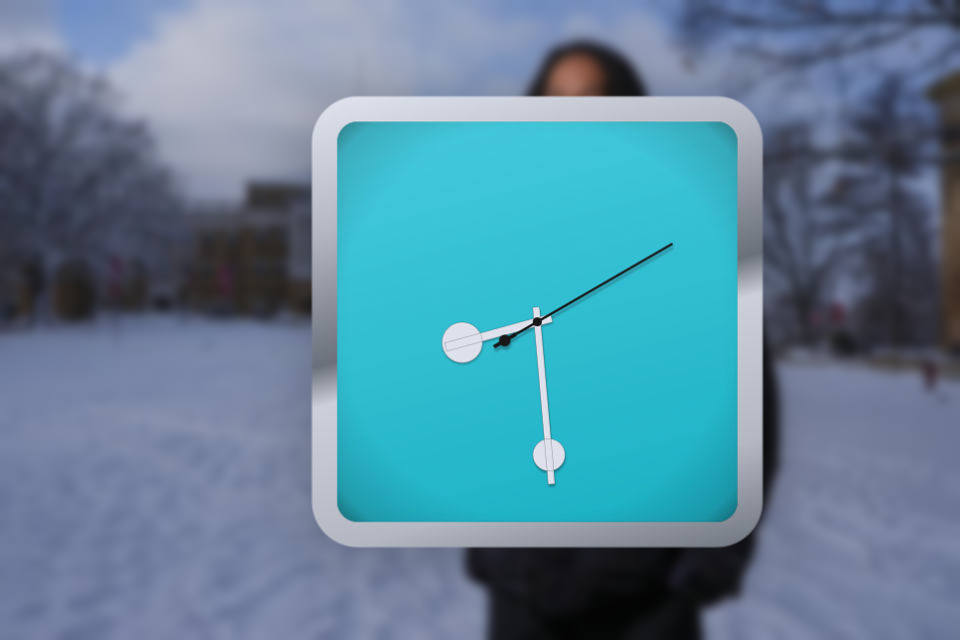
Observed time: 8:29:10
